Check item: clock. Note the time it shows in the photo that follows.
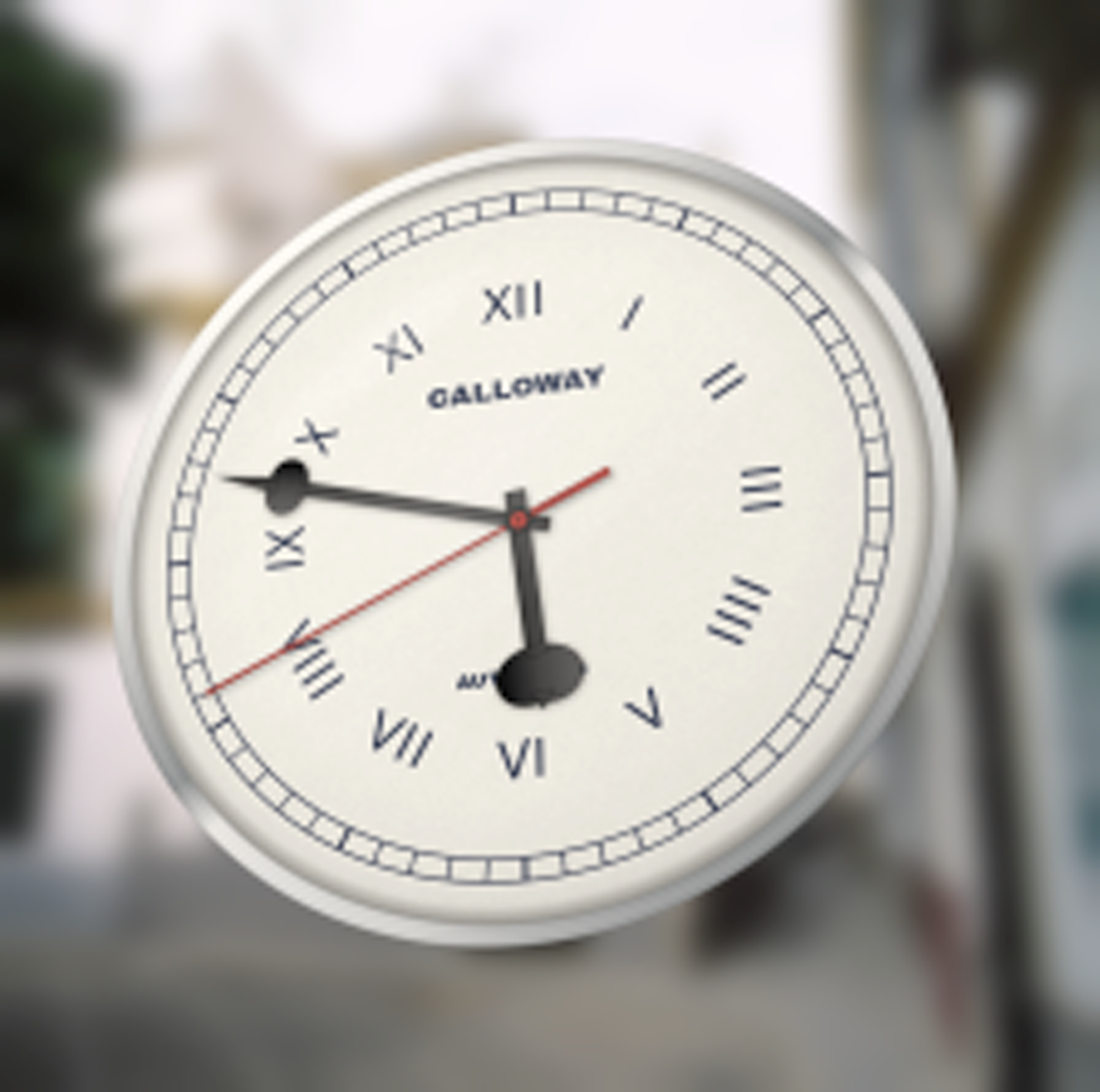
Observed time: 5:47:41
